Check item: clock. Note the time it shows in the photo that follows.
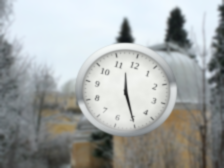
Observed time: 11:25
